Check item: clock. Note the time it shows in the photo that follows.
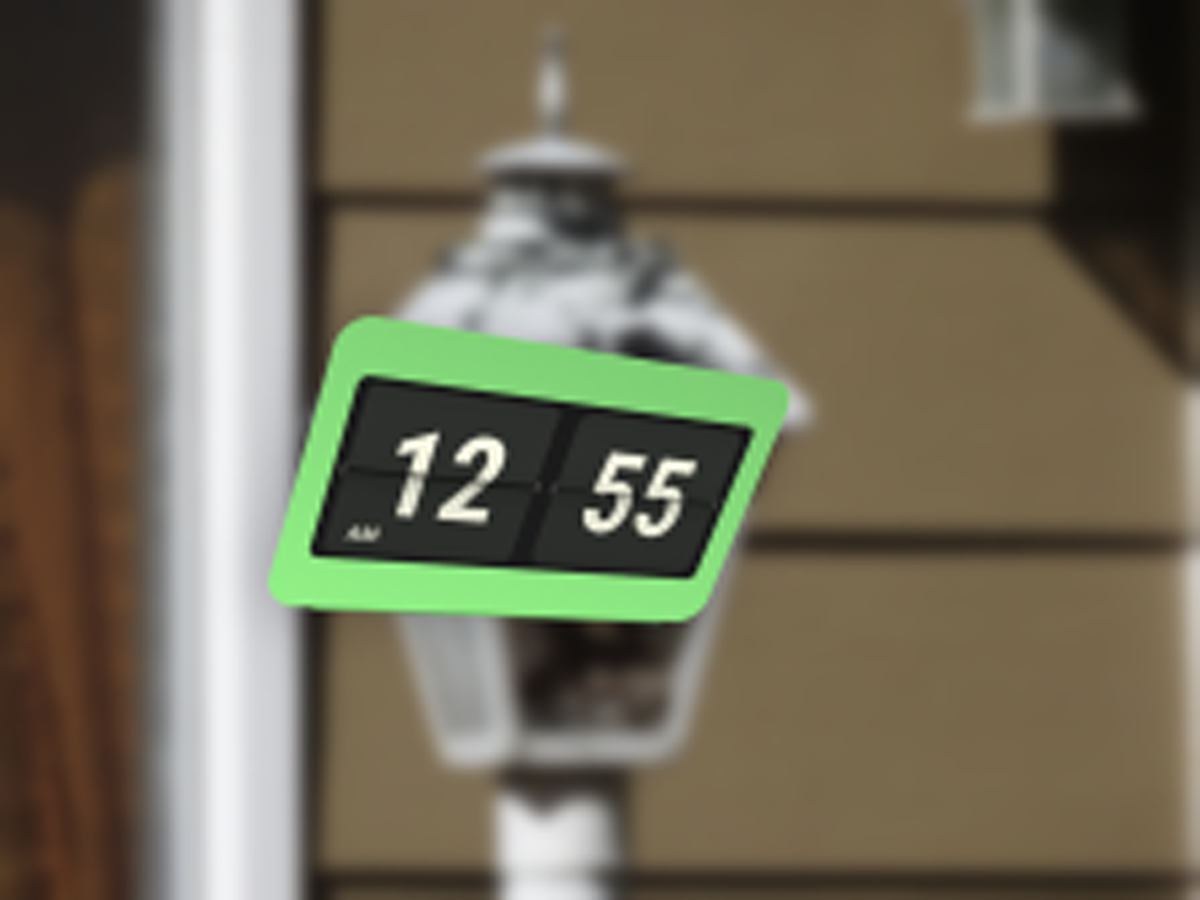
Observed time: 12:55
